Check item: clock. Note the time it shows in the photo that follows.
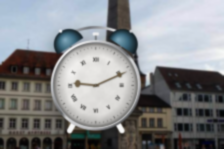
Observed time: 9:11
